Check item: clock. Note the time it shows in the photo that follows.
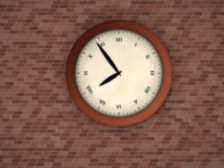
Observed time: 7:54
